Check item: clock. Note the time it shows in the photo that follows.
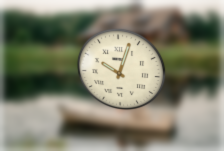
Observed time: 10:03
